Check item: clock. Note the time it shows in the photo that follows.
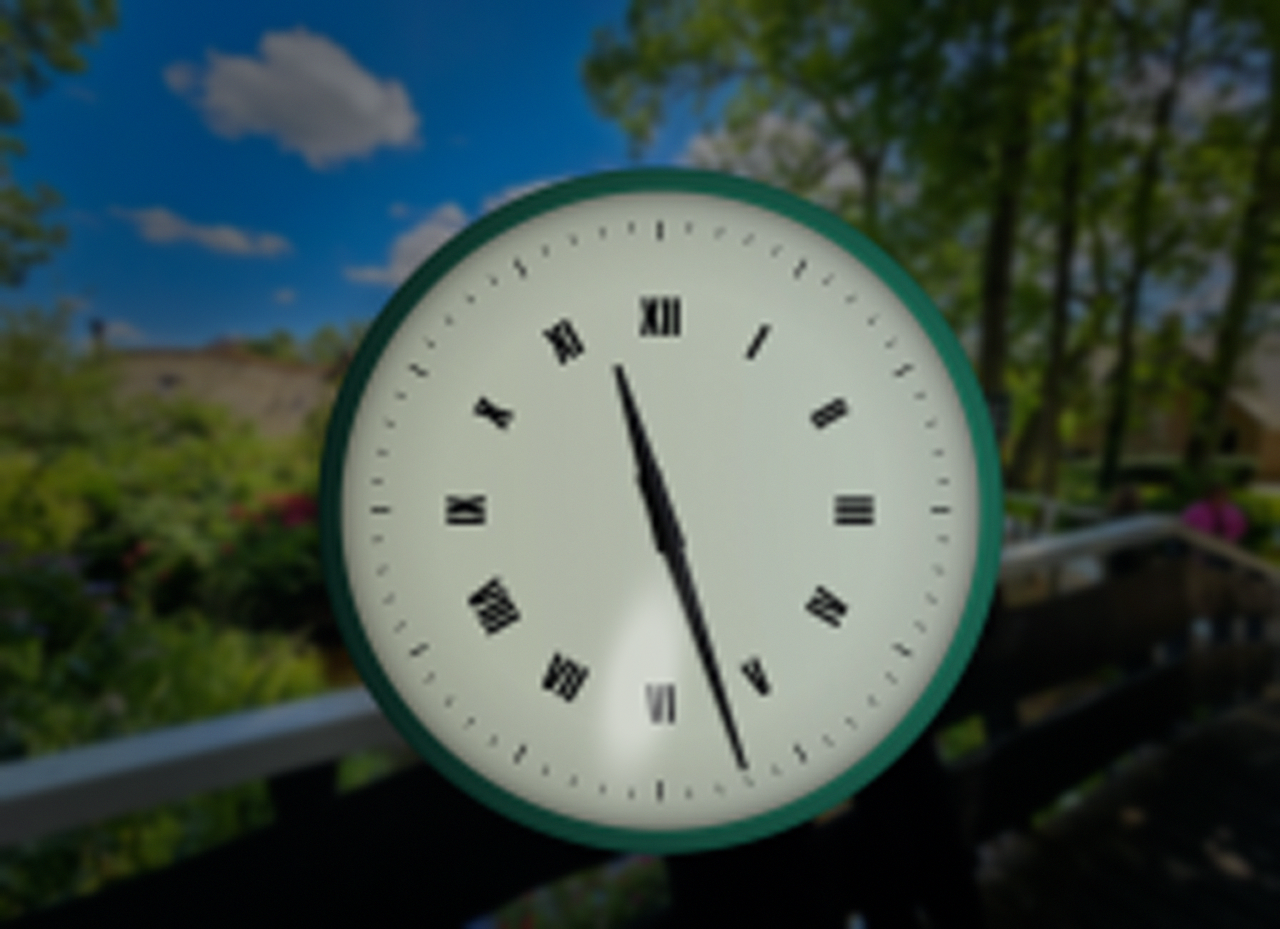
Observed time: 11:27
